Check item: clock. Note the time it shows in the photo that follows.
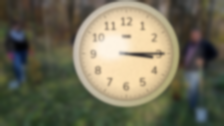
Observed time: 3:15
